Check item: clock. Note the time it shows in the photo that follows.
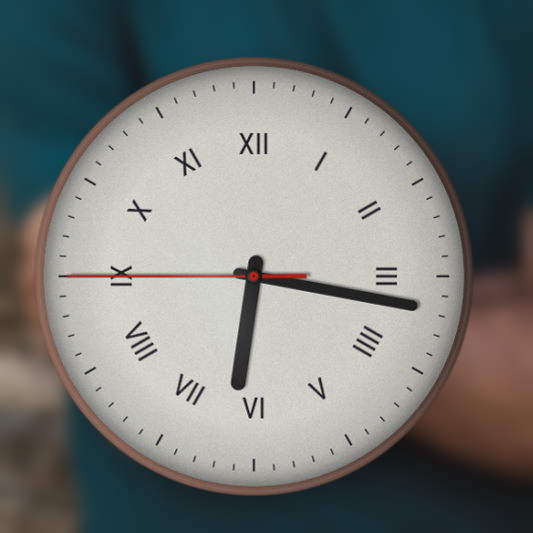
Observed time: 6:16:45
